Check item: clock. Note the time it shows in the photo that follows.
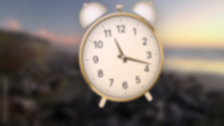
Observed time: 11:18
